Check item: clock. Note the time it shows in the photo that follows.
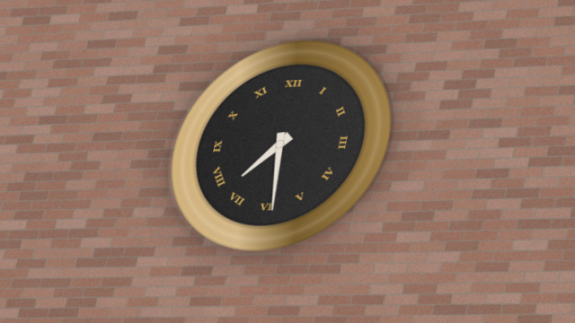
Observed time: 7:29
